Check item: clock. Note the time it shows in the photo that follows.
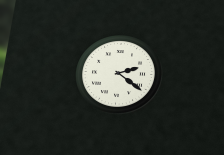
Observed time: 2:21
